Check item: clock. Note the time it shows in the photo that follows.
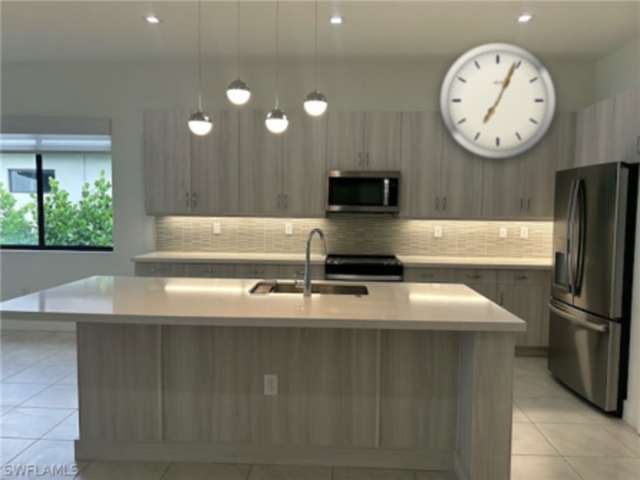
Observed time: 7:04
